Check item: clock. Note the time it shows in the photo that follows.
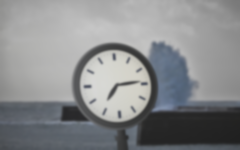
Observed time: 7:14
